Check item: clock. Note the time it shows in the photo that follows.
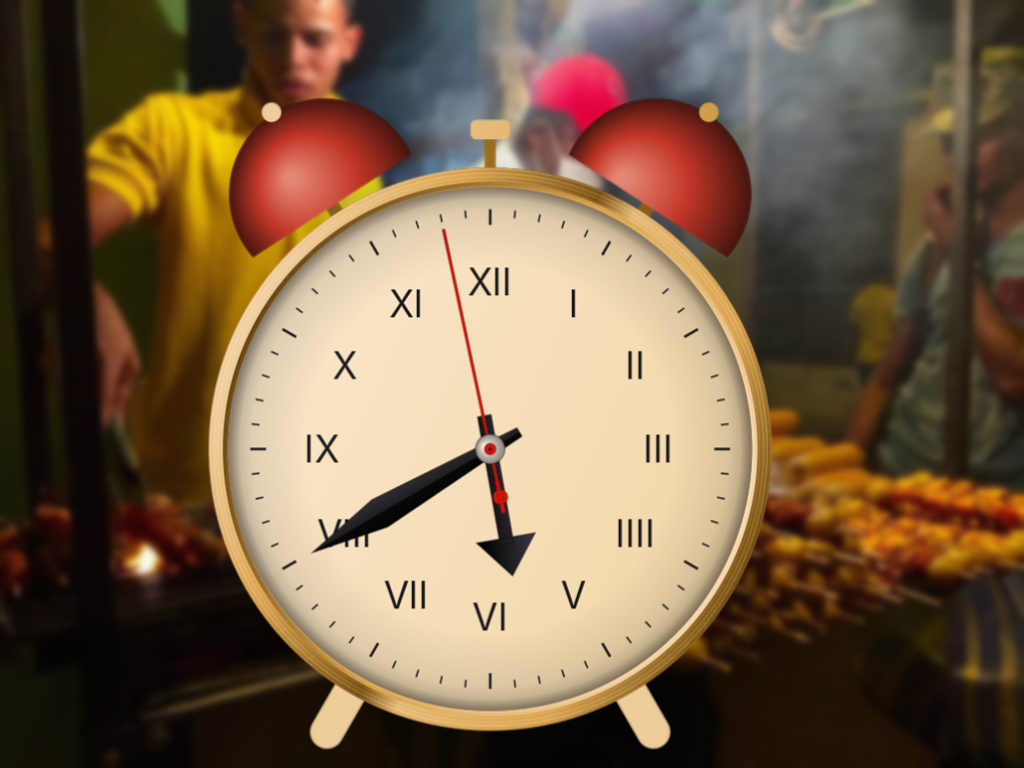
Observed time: 5:39:58
